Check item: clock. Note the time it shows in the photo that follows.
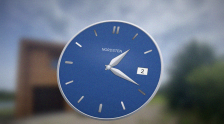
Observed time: 1:19
